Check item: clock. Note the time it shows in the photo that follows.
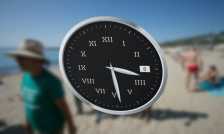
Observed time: 3:29
